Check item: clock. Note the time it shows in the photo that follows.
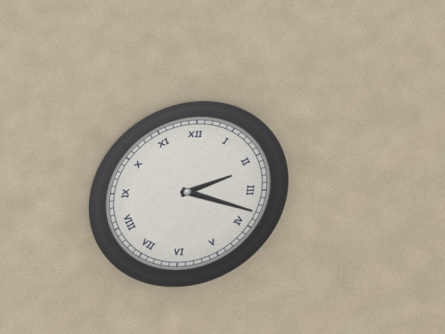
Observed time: 2:18
